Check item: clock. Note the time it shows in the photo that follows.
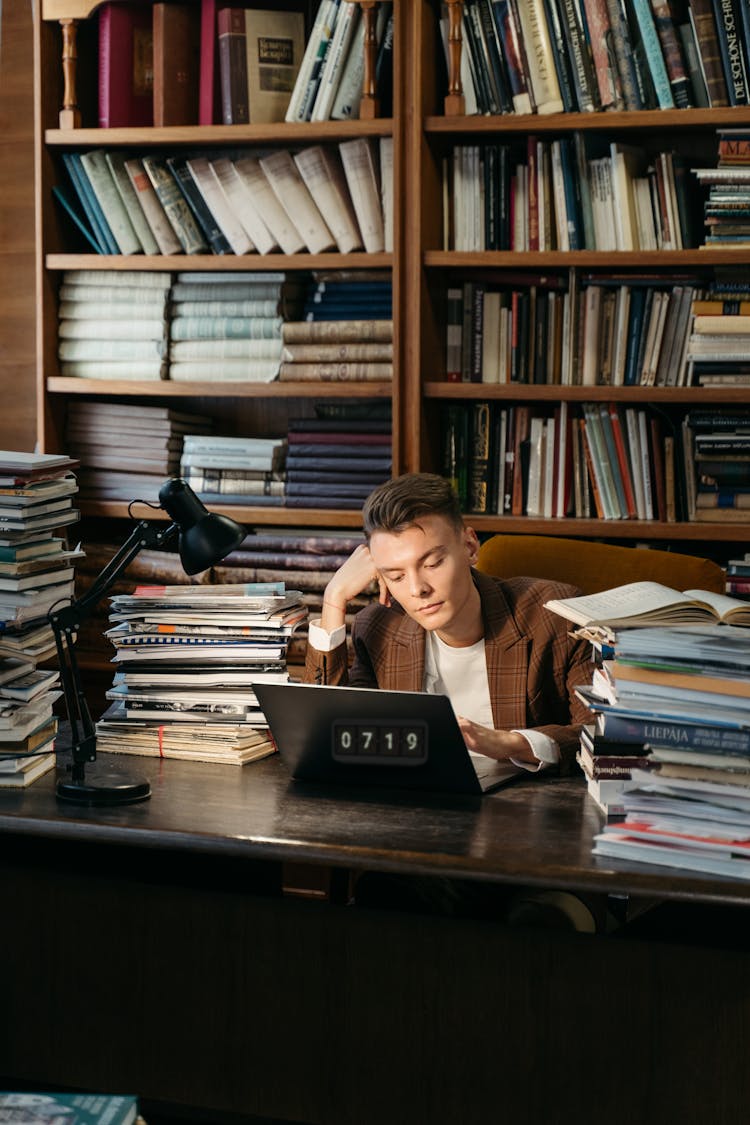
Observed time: 7:19
